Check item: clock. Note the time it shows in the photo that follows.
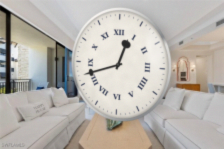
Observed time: 12:42
